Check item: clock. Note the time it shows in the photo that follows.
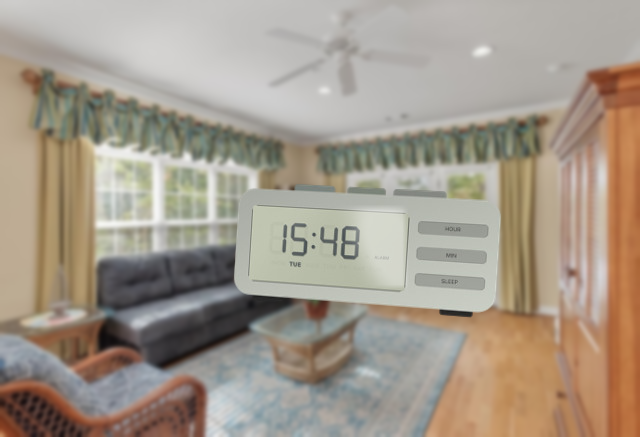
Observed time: 15:48
